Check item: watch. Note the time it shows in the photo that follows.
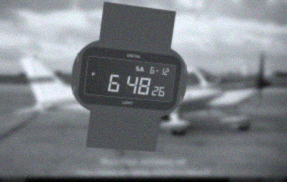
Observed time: 6:48
